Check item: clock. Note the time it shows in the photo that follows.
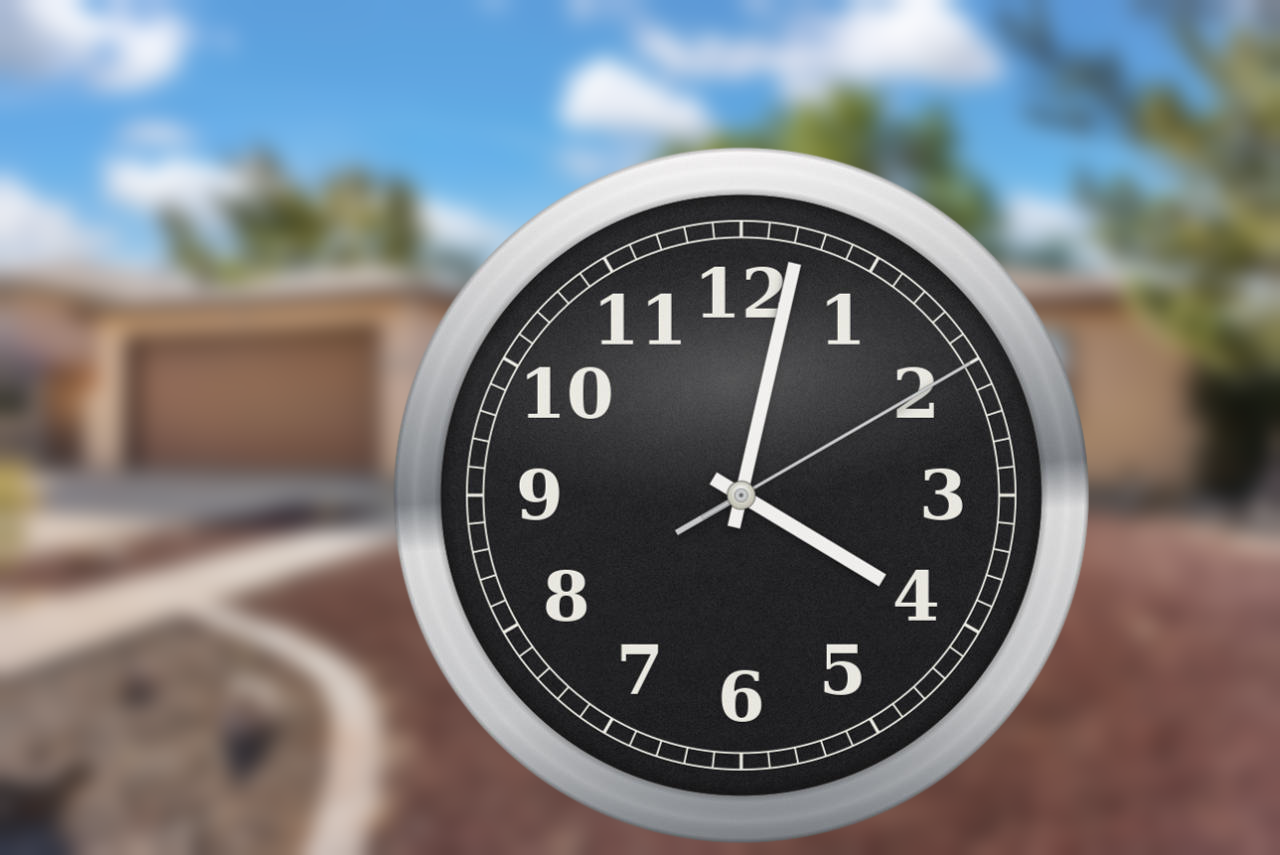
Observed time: 4:02:10
